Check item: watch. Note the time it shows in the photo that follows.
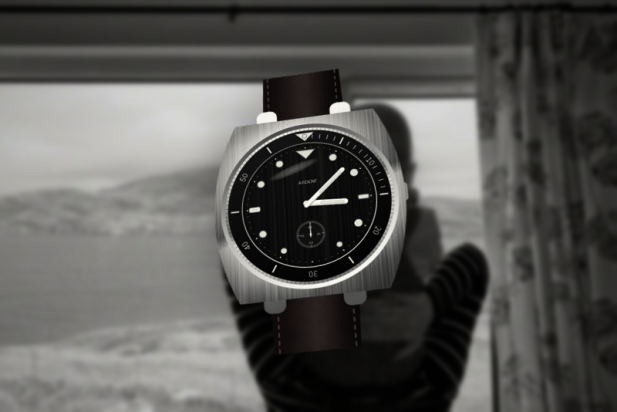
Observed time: 3:08
